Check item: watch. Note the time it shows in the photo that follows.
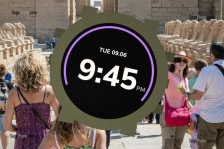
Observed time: 9:45
